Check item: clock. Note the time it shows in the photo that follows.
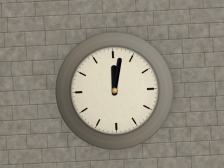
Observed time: 12:02
